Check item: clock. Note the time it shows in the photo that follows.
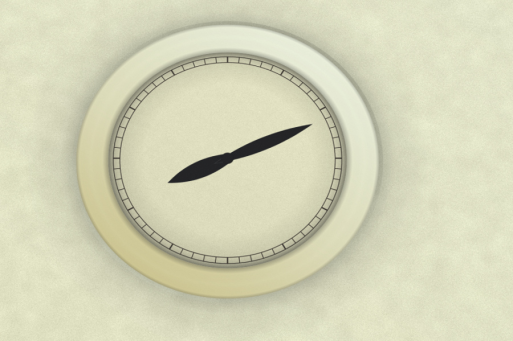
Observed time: 8:11
